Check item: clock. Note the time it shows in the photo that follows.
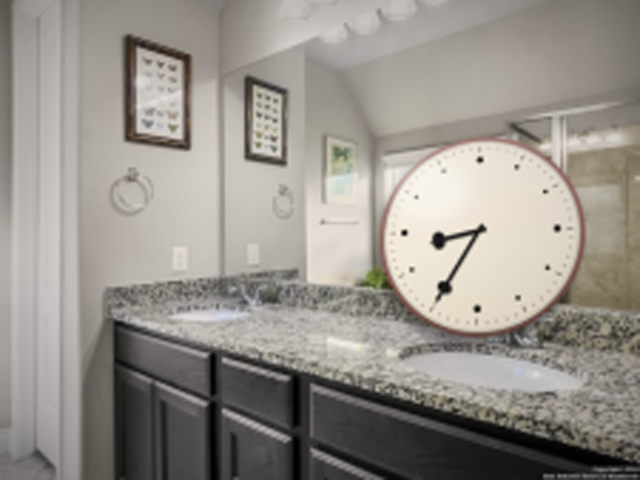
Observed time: 8:35
